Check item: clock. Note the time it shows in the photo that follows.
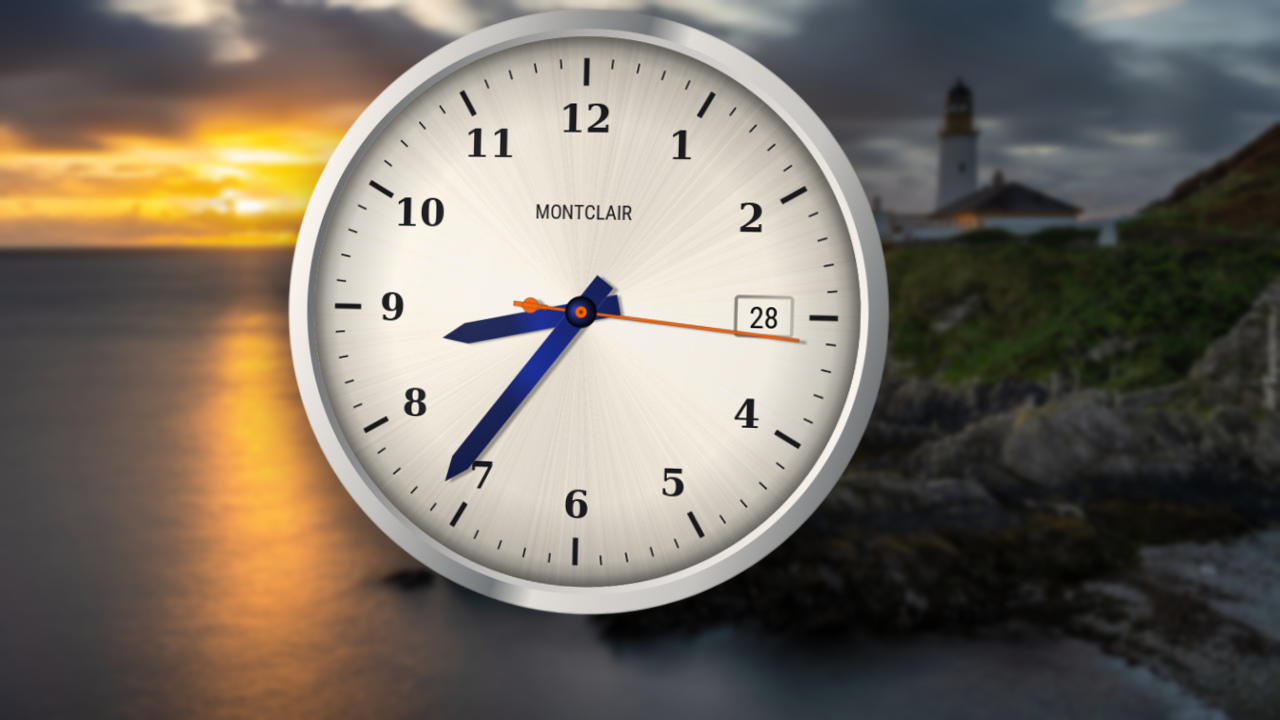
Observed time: 8:36:16
